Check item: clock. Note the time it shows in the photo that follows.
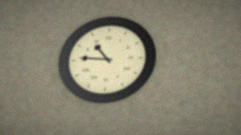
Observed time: 10:46
